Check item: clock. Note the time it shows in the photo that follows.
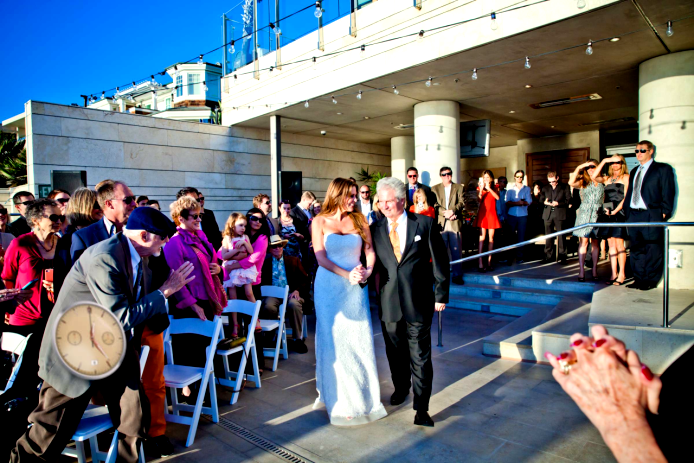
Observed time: 12:24
